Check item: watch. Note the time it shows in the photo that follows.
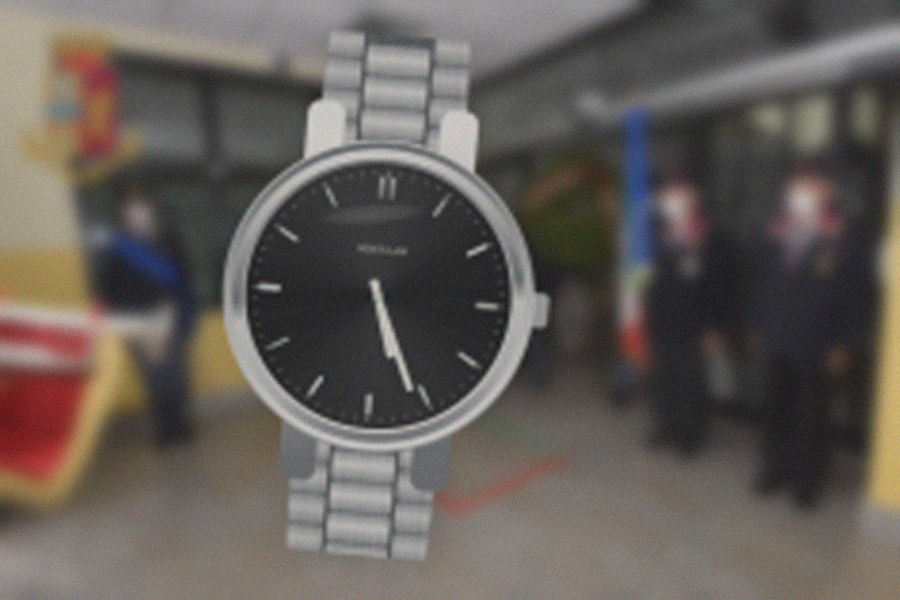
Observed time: 5:26
